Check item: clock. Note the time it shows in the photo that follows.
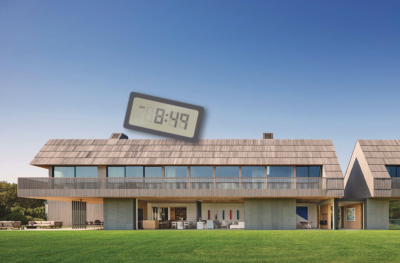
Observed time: 8:49
